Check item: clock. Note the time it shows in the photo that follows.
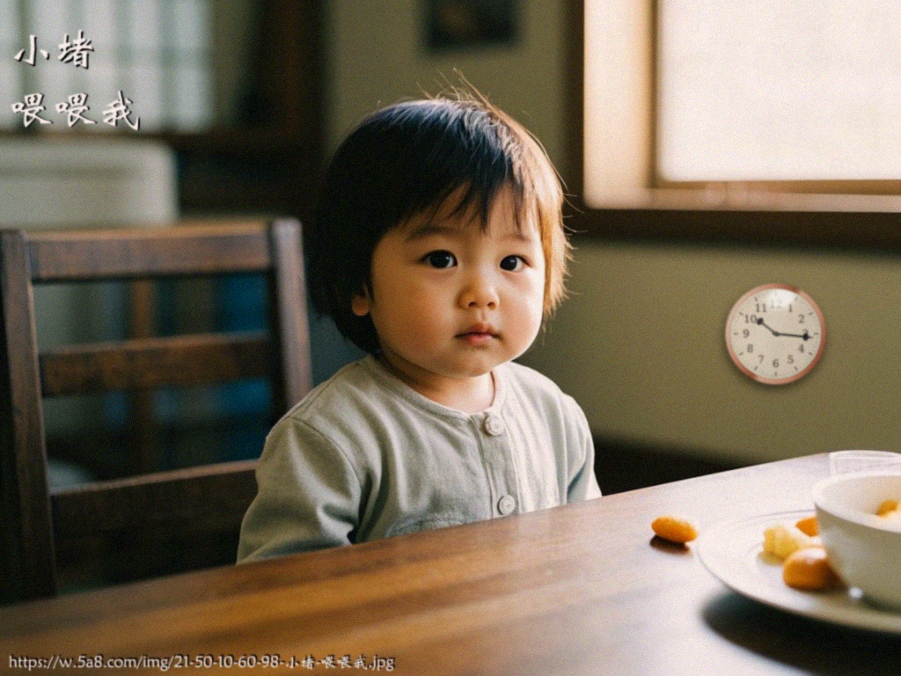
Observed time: 10:16
